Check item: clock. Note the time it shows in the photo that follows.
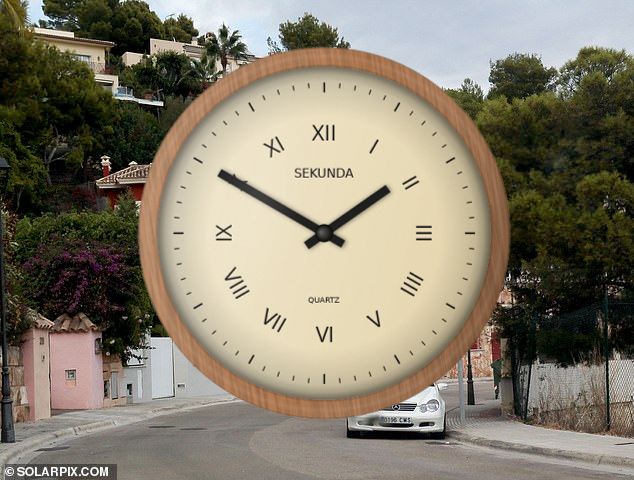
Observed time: 1:50
